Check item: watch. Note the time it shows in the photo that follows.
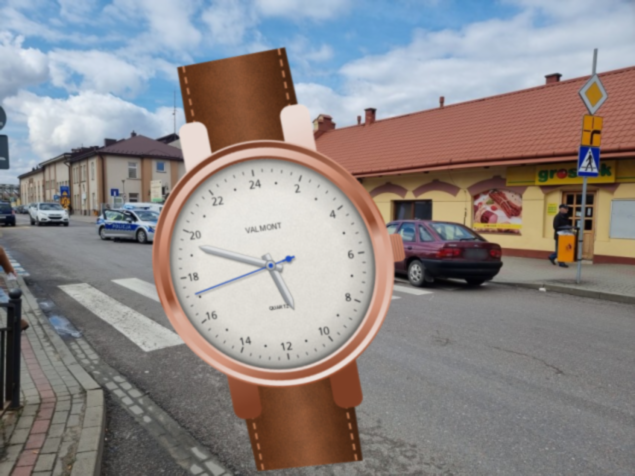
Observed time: 10:48:43
